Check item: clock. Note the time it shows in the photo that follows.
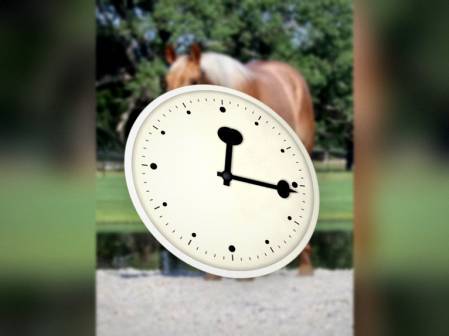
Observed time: 12:16
